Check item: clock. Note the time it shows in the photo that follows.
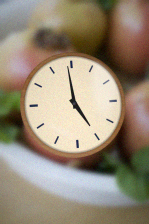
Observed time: 4:59
